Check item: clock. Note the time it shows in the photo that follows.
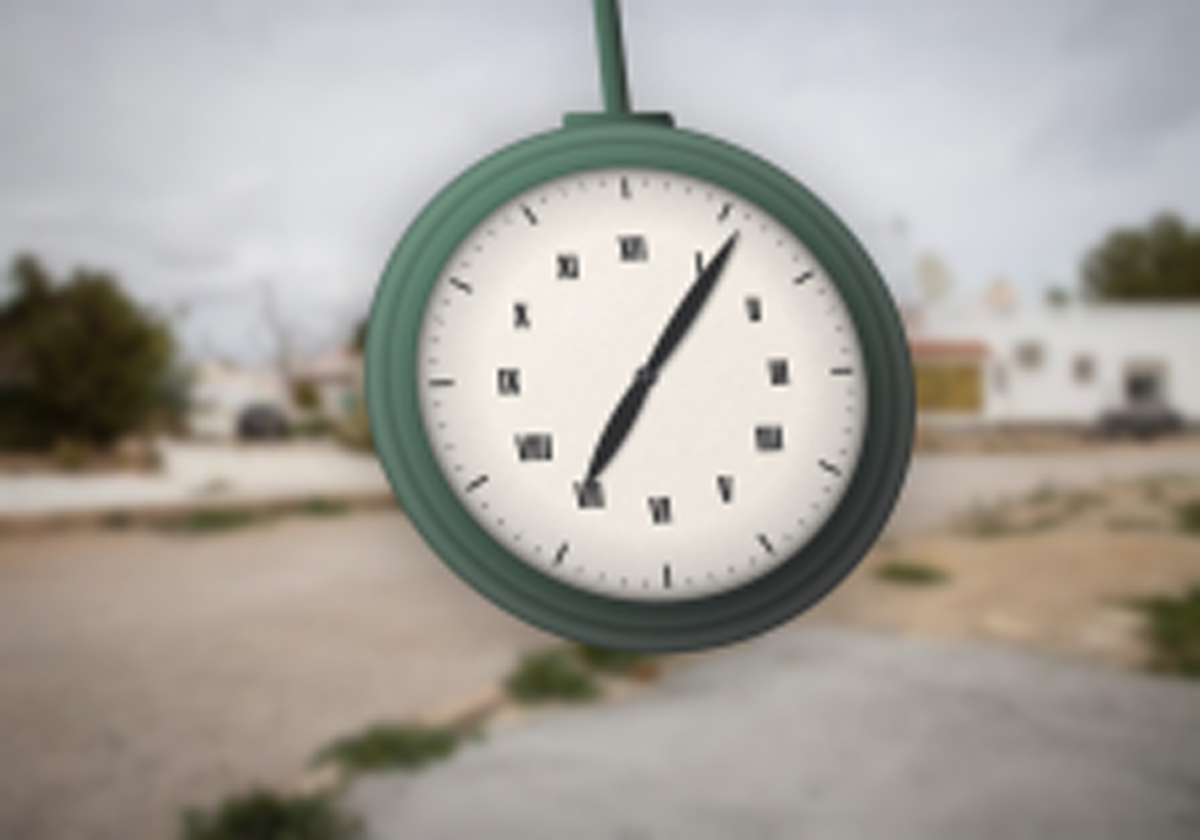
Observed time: 7:06
